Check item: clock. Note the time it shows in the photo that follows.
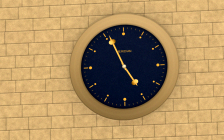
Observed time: 4:56
